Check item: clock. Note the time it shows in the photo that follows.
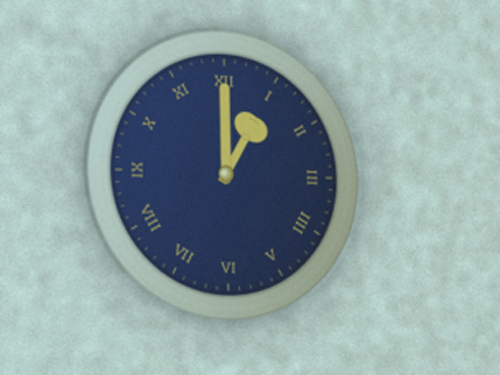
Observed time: 1:00
